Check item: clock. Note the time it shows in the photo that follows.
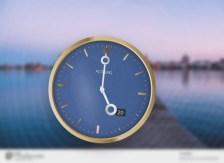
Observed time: 5:00
